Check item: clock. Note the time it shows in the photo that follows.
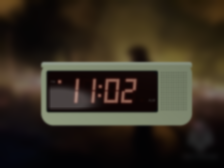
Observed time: 11:02
